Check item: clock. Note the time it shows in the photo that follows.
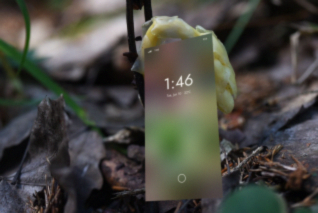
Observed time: 1:46
